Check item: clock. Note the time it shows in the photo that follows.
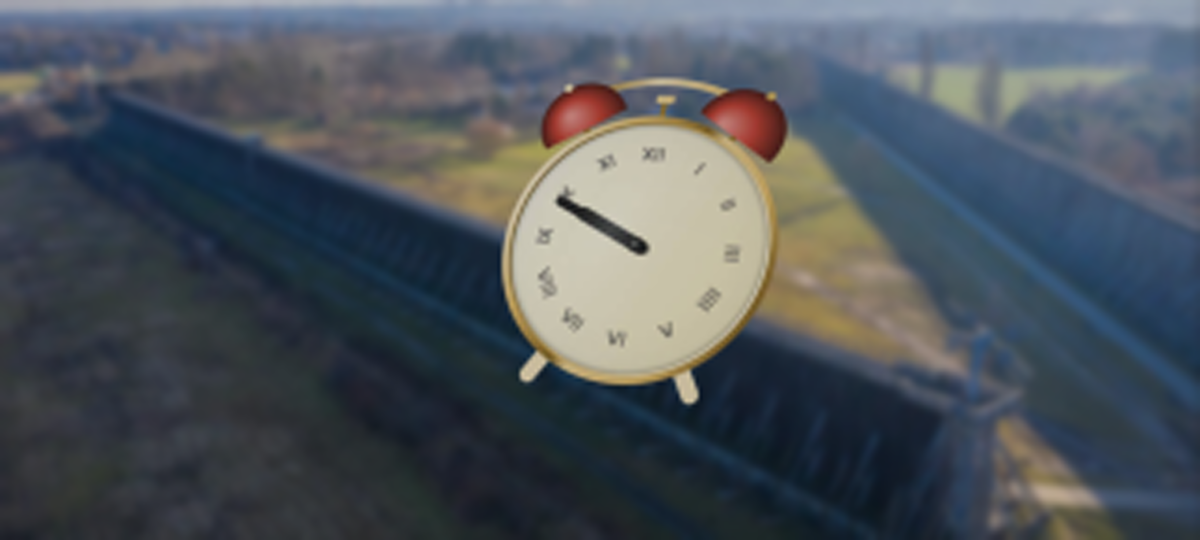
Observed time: 9:49
